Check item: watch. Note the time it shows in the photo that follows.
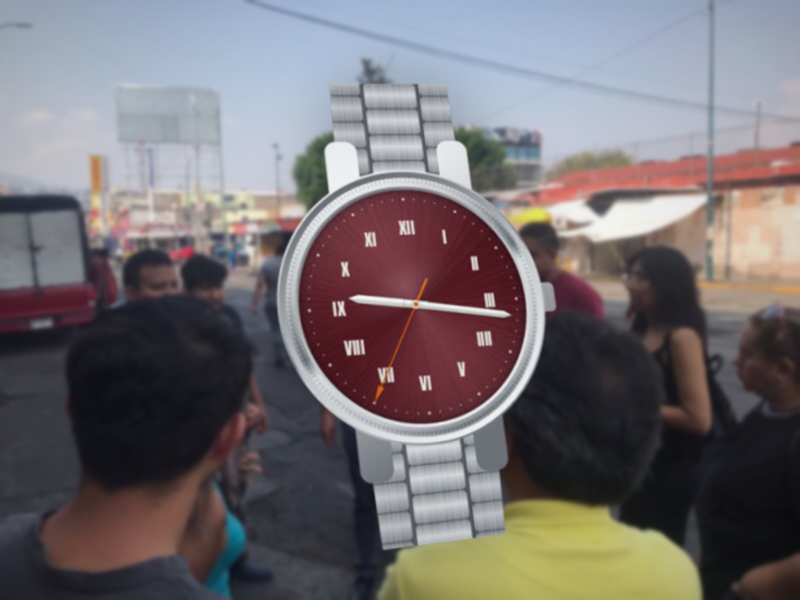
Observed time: 9:16:35
